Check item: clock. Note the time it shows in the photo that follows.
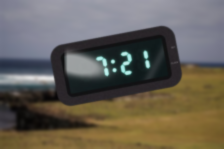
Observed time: 7:21
